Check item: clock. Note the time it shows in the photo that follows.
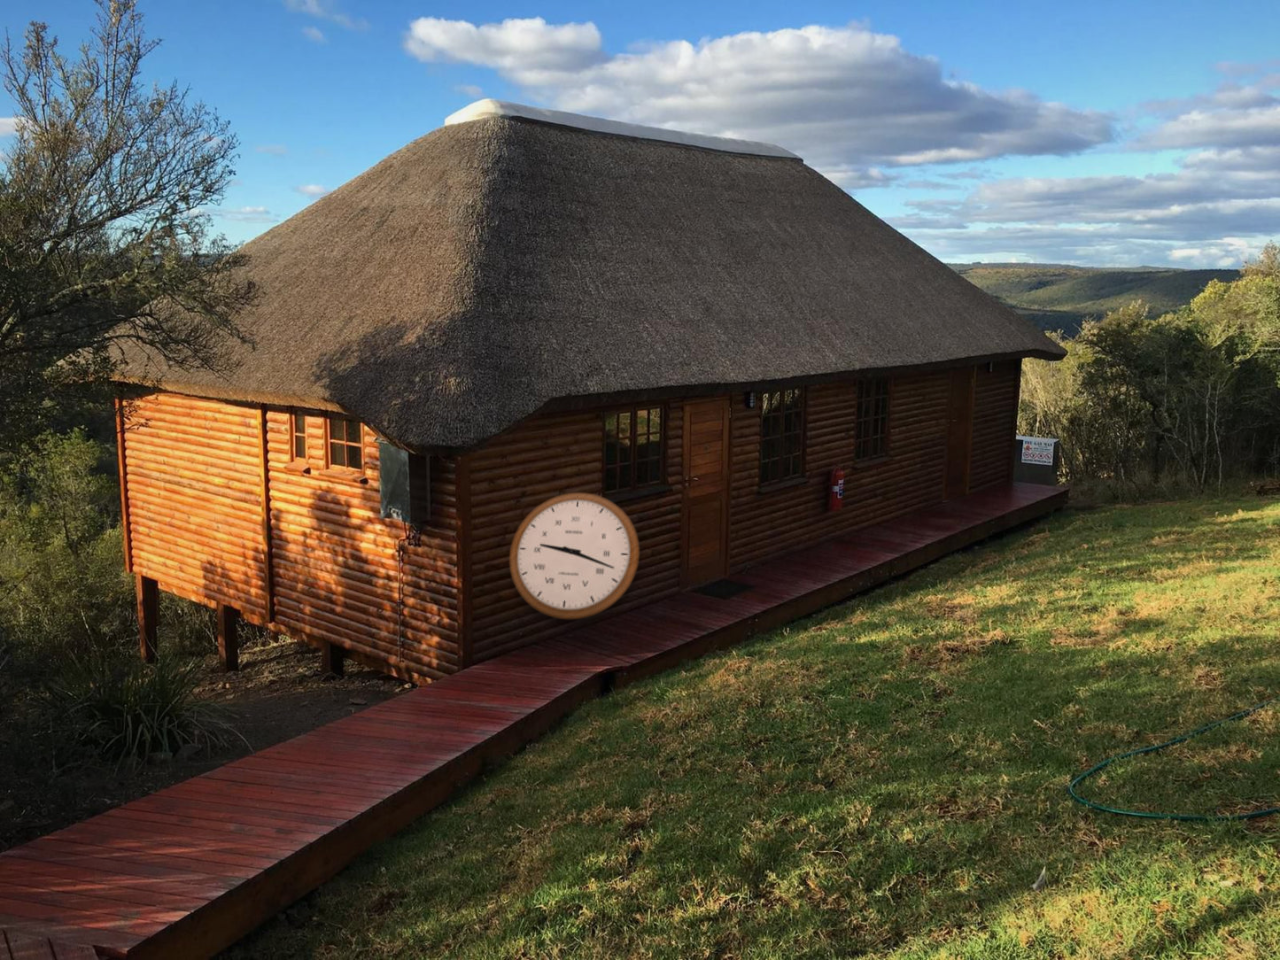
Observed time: 9:18
